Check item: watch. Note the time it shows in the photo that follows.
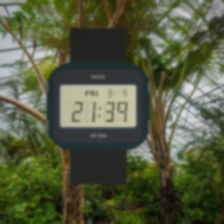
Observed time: 21:39
